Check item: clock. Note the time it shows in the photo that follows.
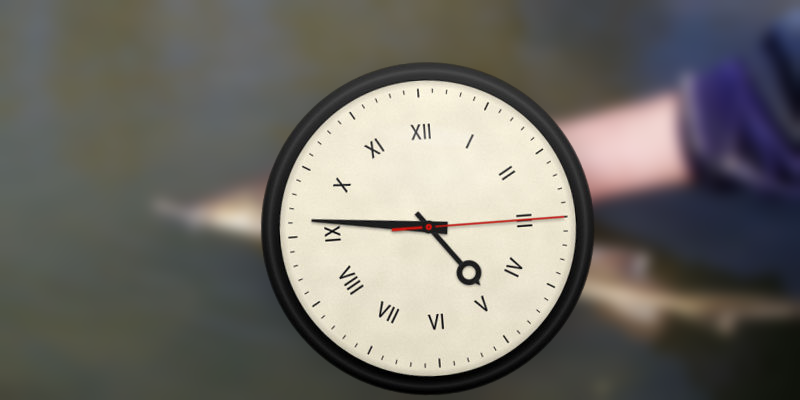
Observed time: 4:46:15
